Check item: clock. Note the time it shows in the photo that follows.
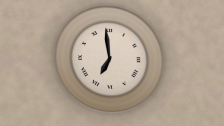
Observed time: 6:59
